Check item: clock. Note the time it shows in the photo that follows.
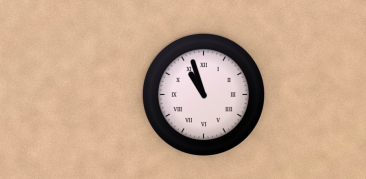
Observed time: 10:57
